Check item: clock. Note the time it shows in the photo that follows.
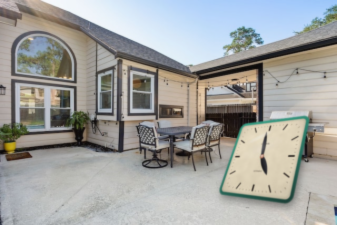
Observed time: 4:59
